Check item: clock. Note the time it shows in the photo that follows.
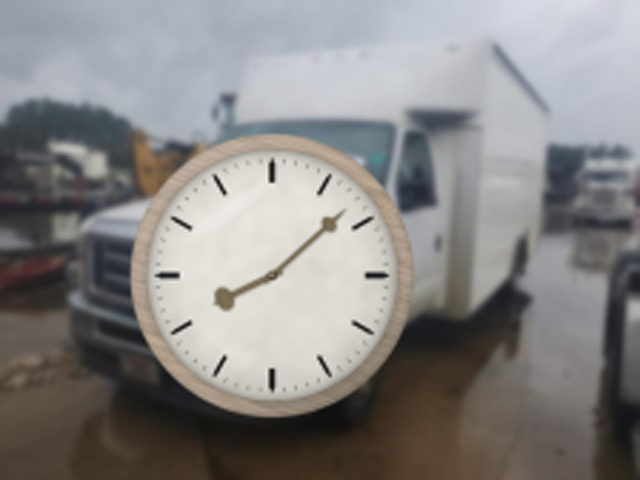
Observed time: 8:08
